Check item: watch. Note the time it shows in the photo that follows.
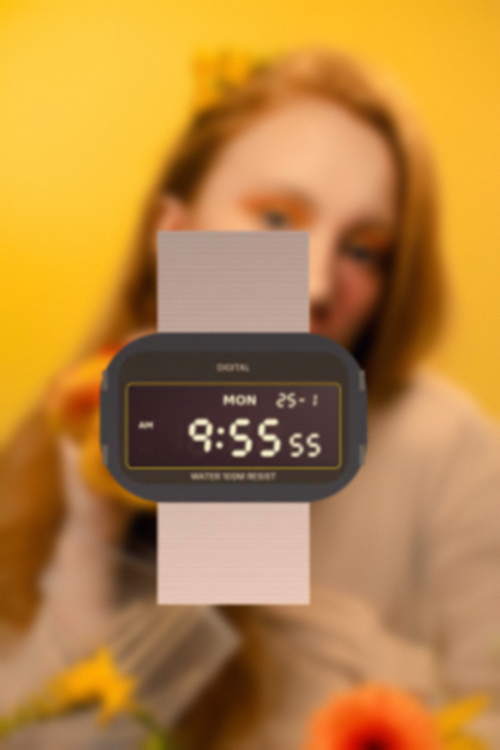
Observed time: 9:55:55
